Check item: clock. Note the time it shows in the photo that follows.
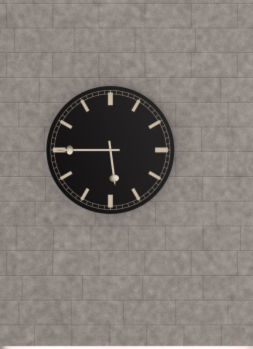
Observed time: 5:45
